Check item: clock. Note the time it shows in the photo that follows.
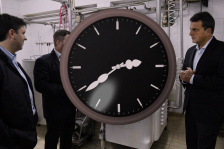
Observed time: 2:39
